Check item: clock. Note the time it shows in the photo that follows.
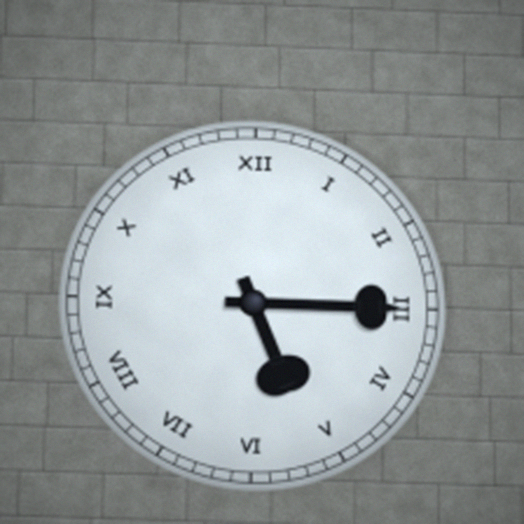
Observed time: 5:15
